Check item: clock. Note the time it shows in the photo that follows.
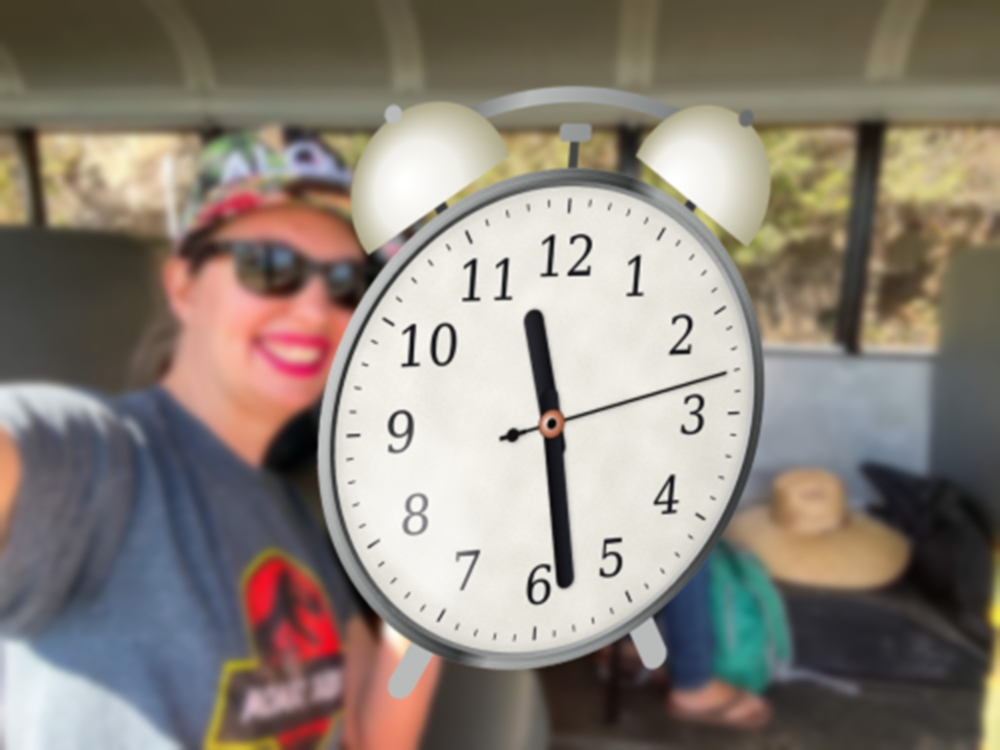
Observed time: 11:28:13
